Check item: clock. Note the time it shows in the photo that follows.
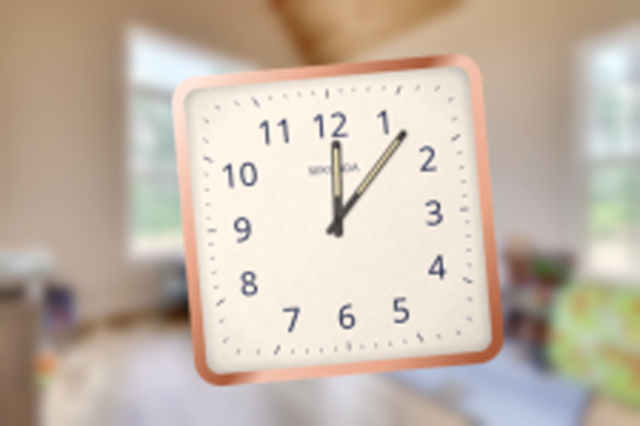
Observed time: 12:07
